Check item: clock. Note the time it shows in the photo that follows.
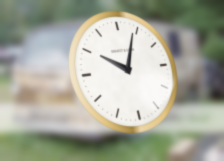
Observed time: 10:04
